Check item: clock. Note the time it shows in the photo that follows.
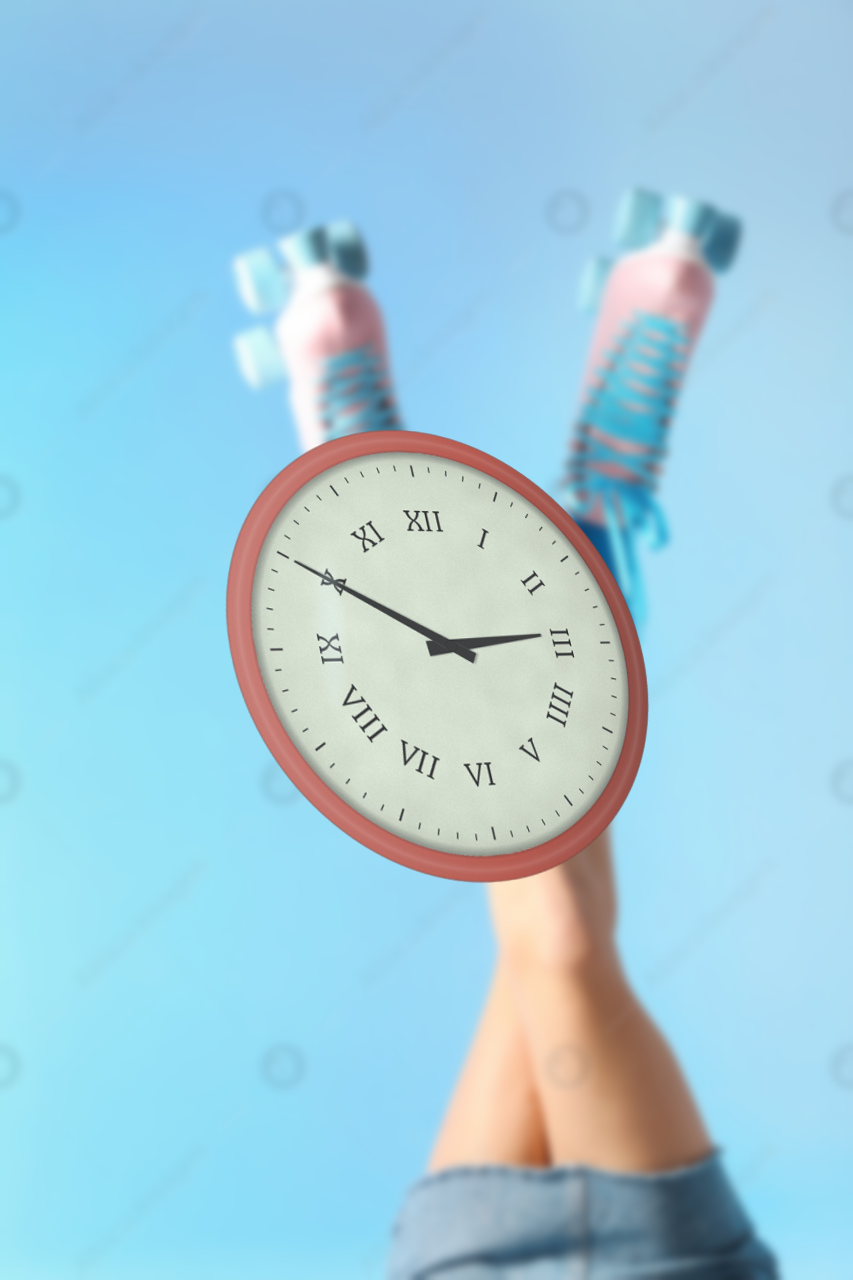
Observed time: 2:50
